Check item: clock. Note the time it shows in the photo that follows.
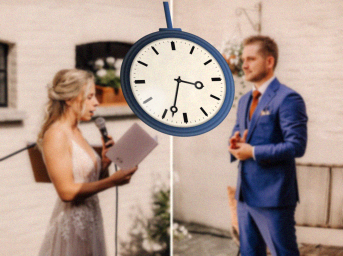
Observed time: 3:33
